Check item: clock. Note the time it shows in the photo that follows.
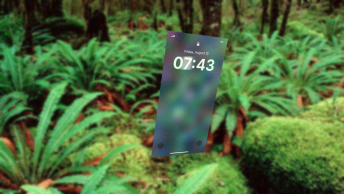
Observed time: 7:43
